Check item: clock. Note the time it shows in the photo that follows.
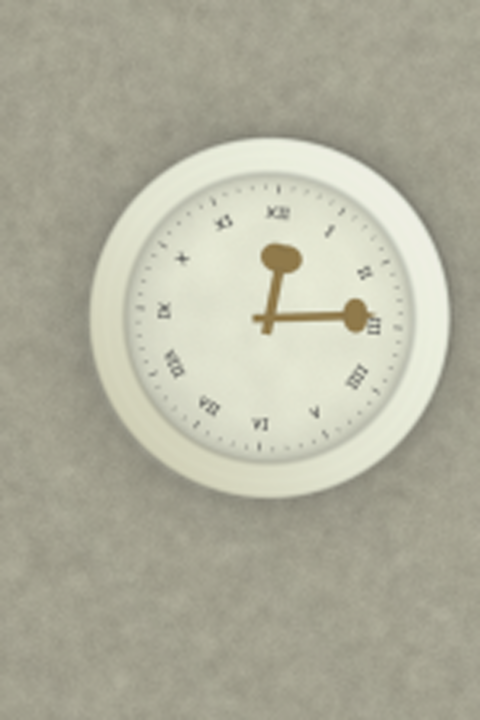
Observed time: 12:14
